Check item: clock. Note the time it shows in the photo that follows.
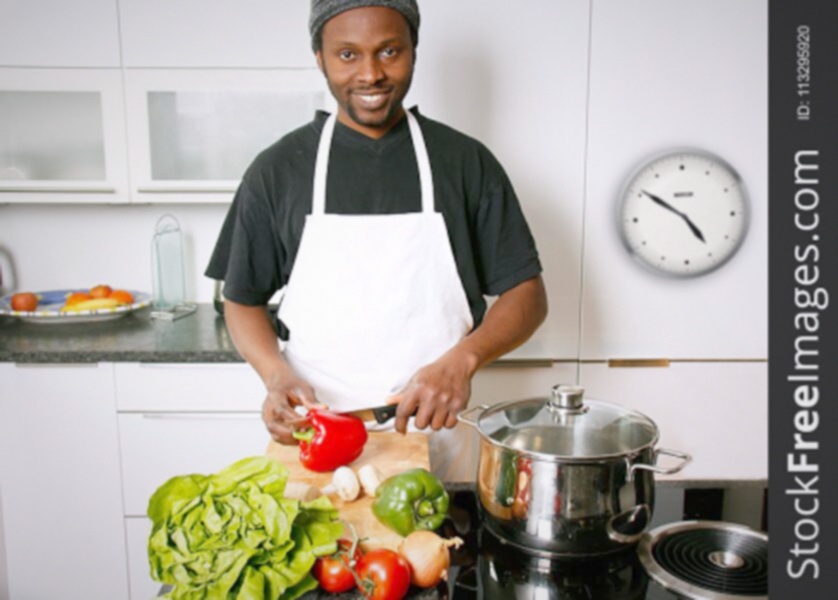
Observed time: 4:51
